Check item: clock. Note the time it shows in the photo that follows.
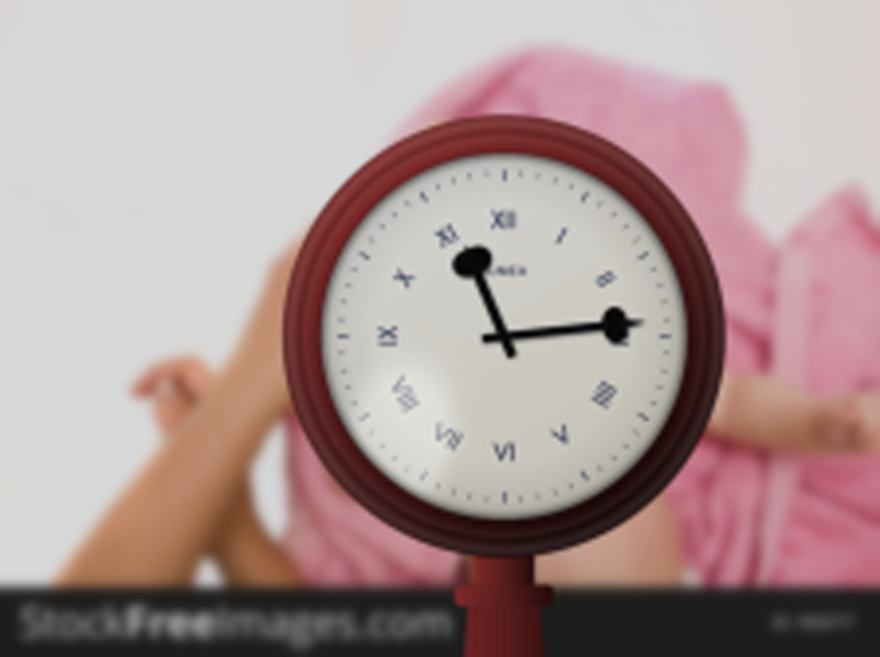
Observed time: 11:14
